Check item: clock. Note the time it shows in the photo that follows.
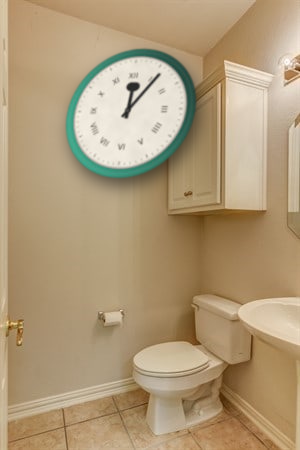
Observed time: 12:06
